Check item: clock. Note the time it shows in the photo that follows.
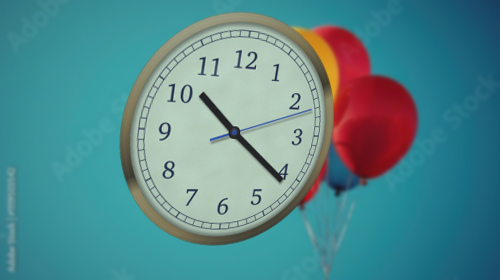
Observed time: 10:21:12
